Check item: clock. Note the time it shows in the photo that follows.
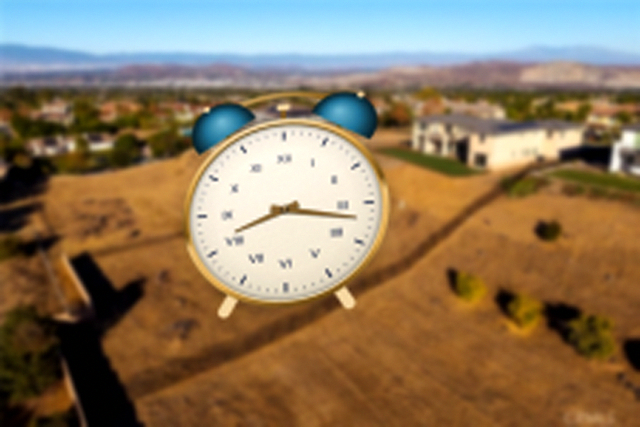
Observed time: 8:17
